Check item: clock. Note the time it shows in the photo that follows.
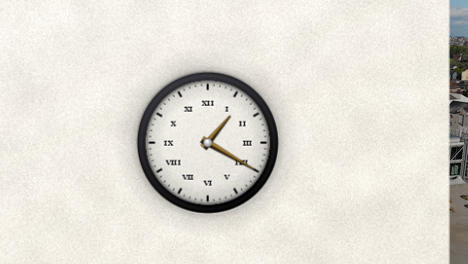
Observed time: 1:20
